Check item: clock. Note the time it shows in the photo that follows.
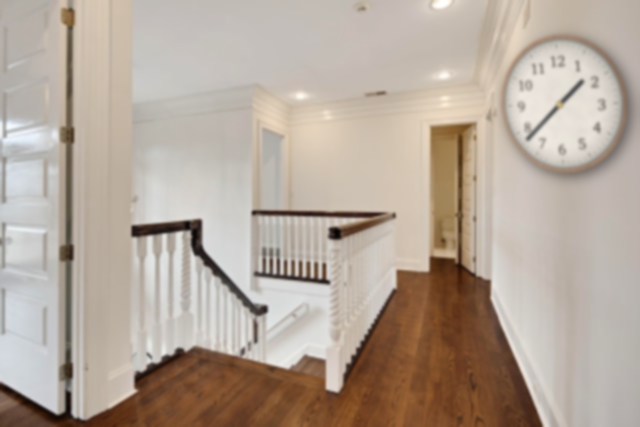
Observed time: 1:38
